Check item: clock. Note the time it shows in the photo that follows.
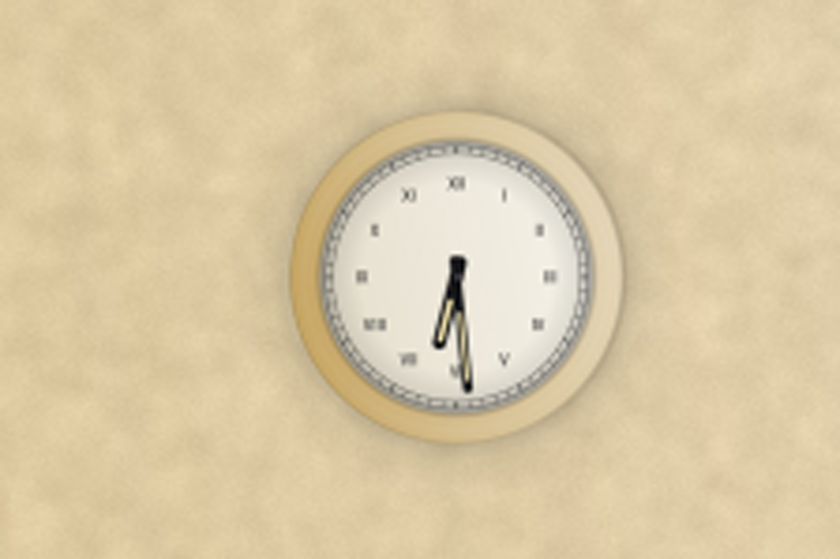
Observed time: 6:29
